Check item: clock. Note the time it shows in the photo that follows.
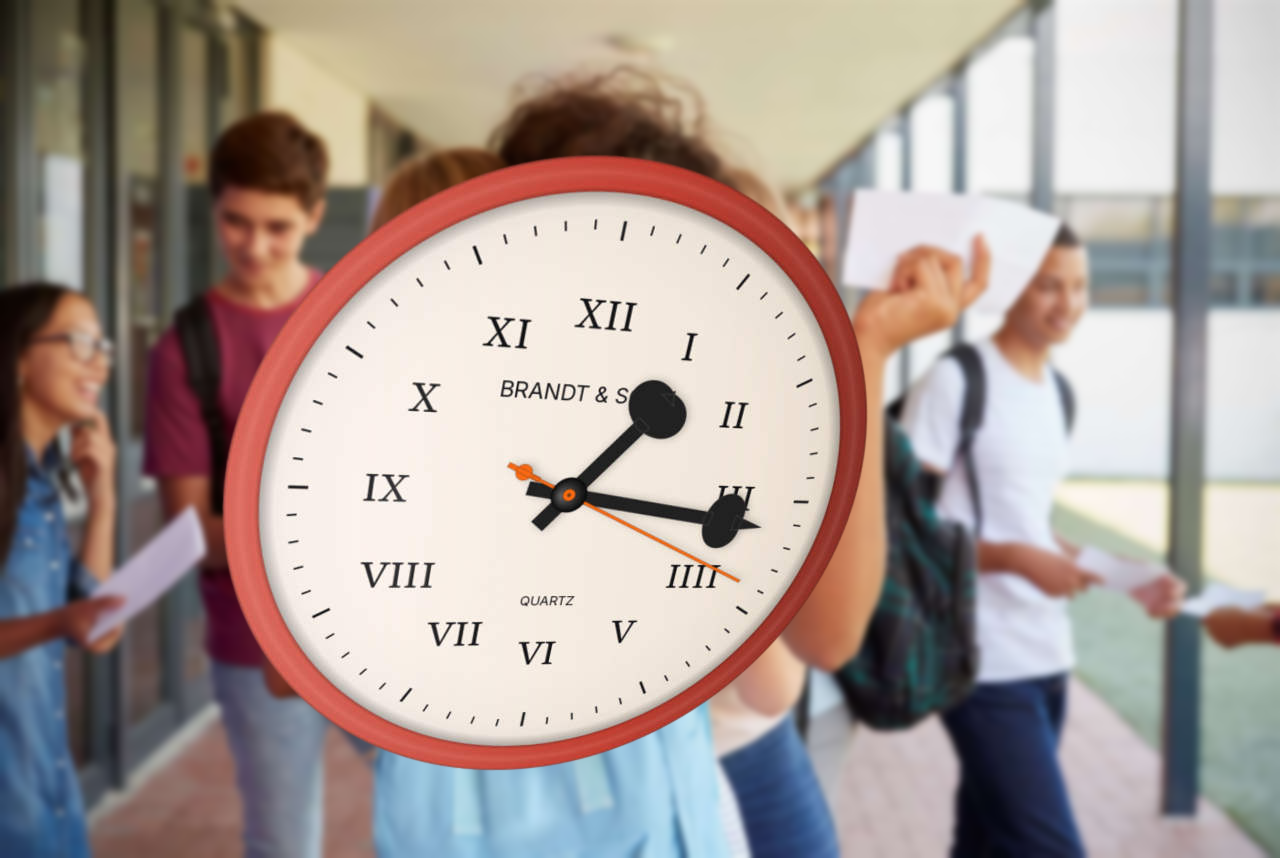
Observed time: 1:16:19
